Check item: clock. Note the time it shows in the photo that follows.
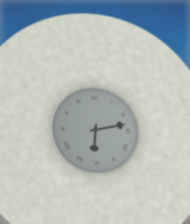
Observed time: 6:13
